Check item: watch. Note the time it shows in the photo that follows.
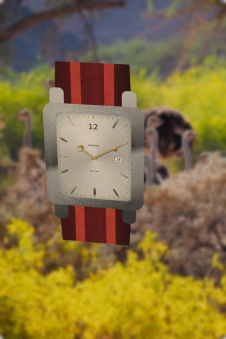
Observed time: 10:10
